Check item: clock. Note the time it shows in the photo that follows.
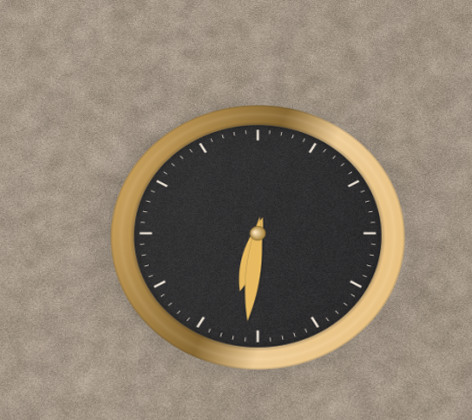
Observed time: 6:31
